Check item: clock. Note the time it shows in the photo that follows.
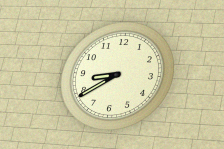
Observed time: 8:39
